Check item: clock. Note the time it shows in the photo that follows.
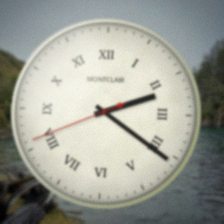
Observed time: 2:20:41
